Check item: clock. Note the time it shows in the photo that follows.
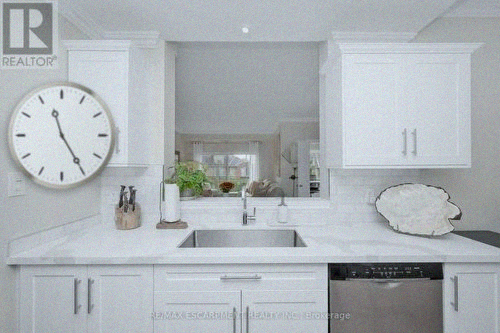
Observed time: 11:25
